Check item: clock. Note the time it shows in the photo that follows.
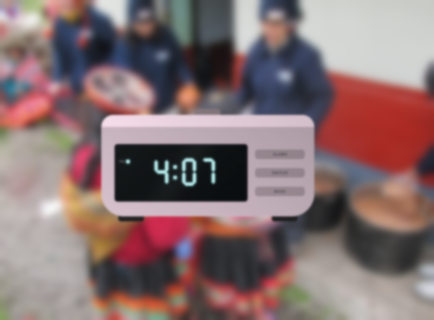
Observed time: 4:07
